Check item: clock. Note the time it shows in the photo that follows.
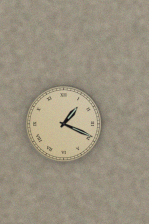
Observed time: 1:19
